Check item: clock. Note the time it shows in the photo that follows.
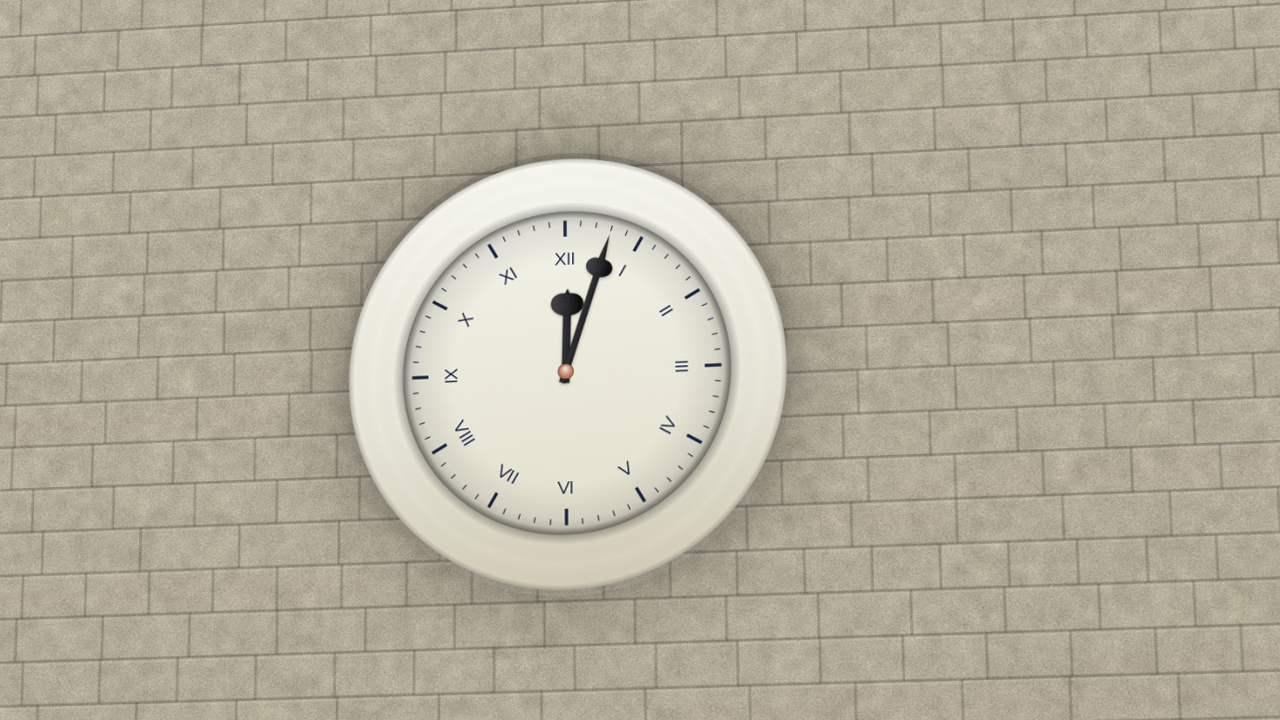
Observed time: 12:03
